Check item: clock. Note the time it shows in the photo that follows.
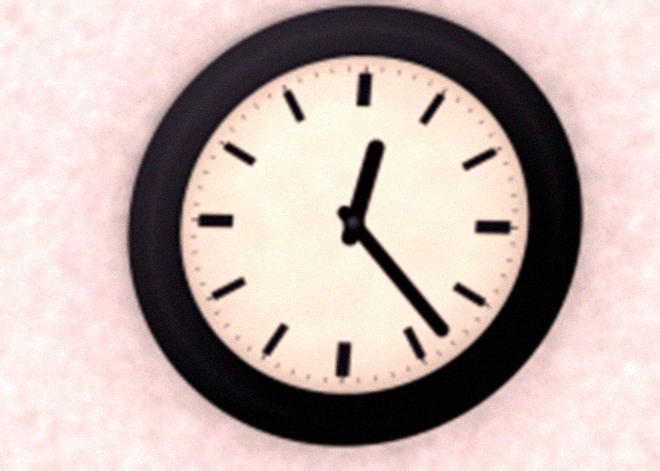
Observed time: 12:23
